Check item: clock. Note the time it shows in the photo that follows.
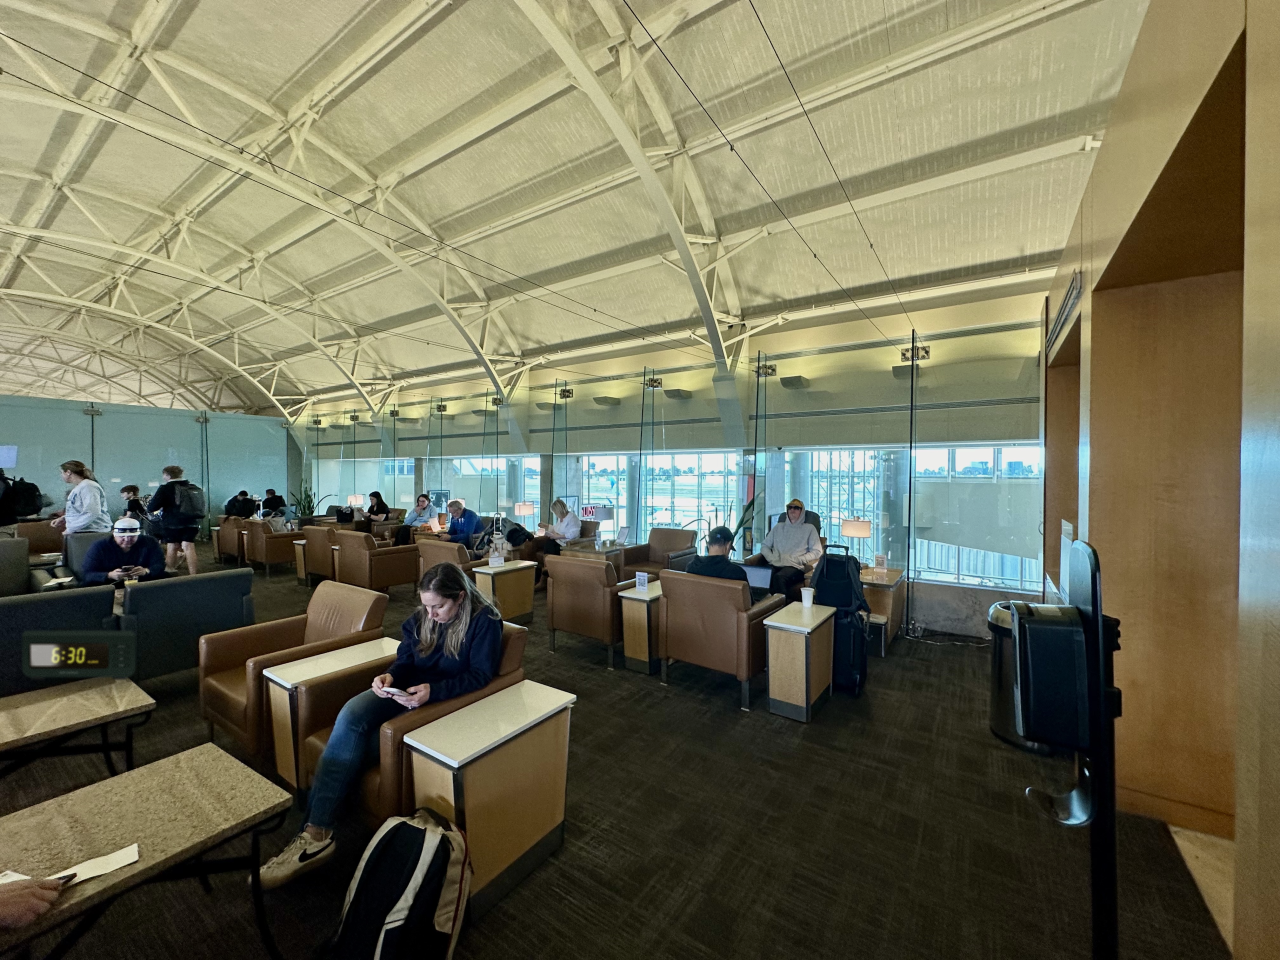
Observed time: 6:30
